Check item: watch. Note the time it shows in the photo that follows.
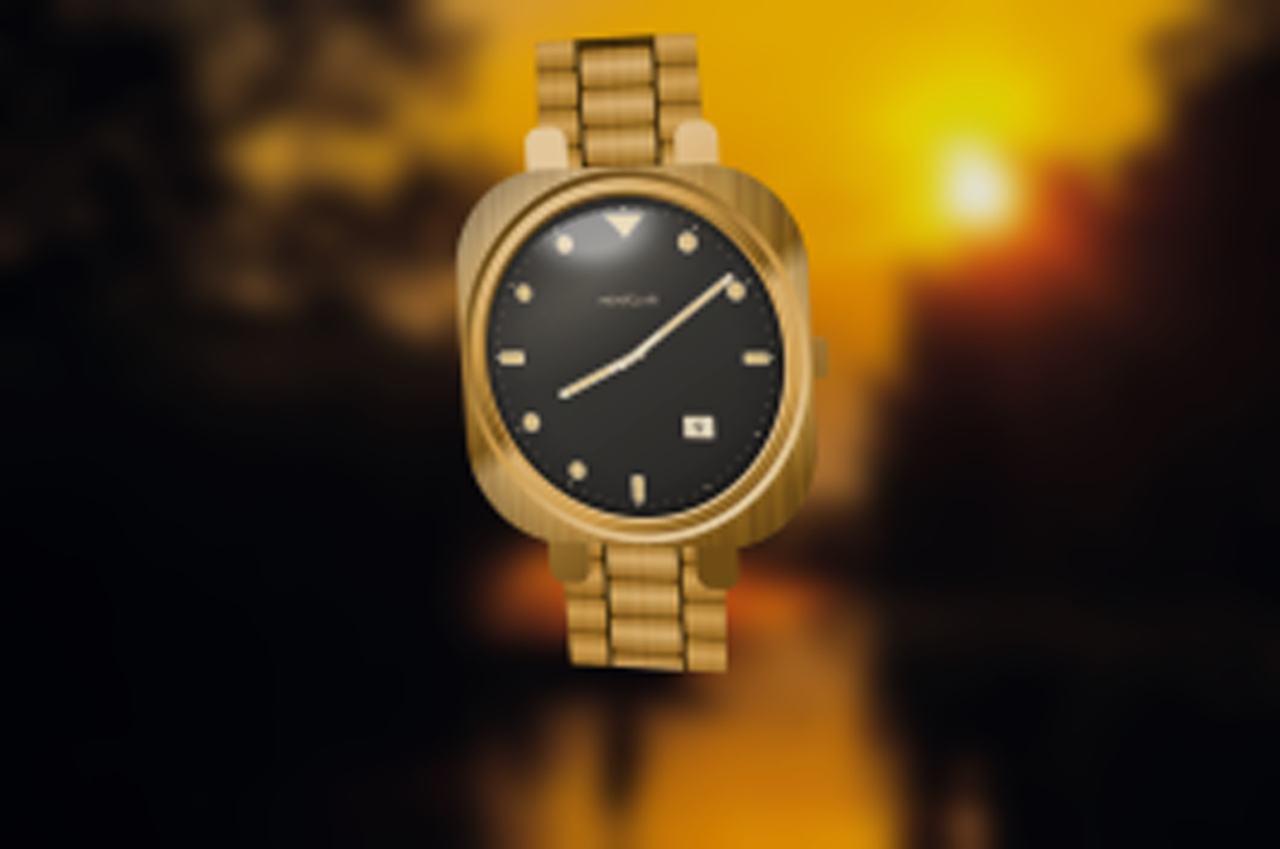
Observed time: 8:09
